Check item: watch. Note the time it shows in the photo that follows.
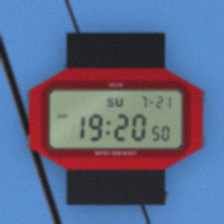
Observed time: 19:20:50
